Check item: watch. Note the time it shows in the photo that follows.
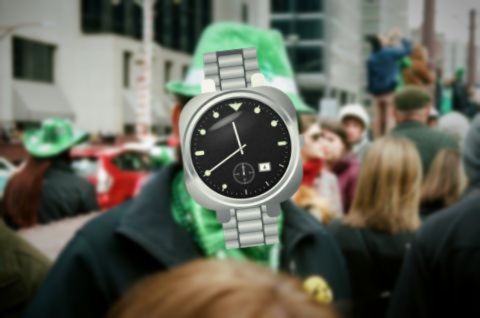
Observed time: 11:40
